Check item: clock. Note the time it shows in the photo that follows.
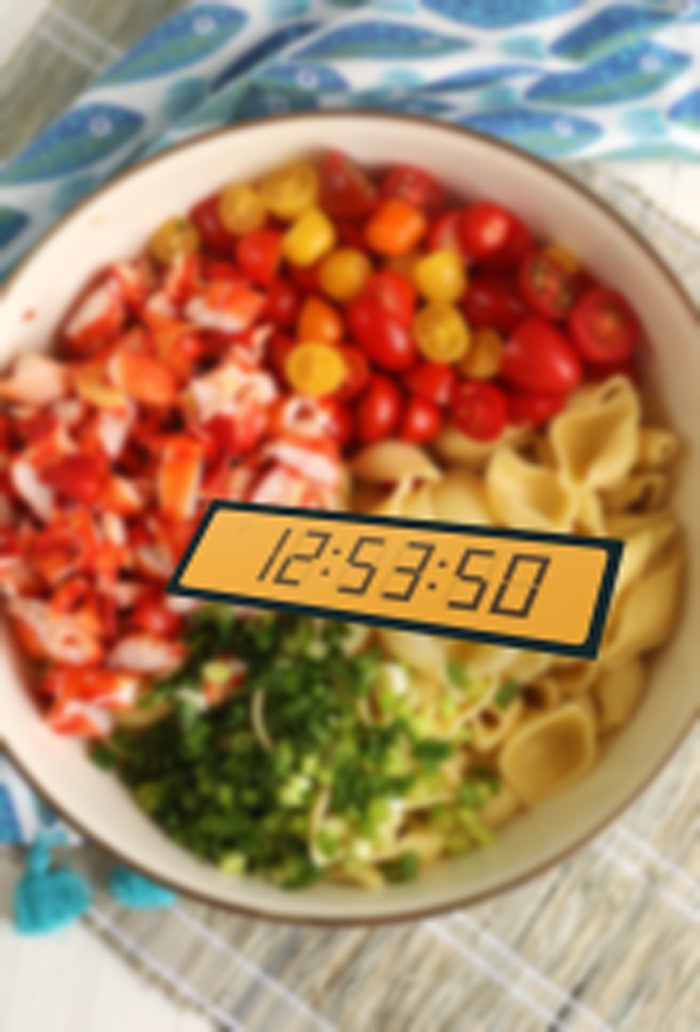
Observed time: 12:53:50
